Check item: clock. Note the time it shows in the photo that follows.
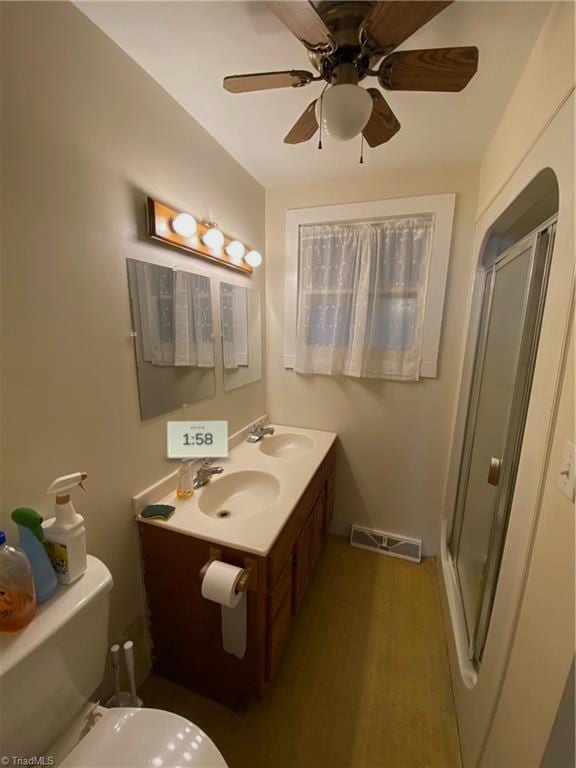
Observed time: 1:58
